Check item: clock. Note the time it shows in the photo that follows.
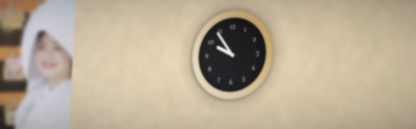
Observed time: 9:54
